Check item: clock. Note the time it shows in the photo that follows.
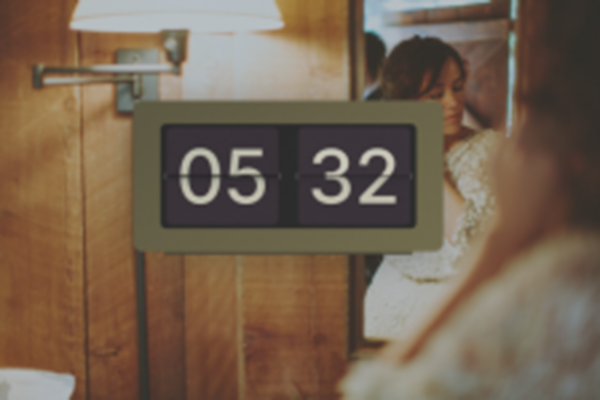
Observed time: 5:32
